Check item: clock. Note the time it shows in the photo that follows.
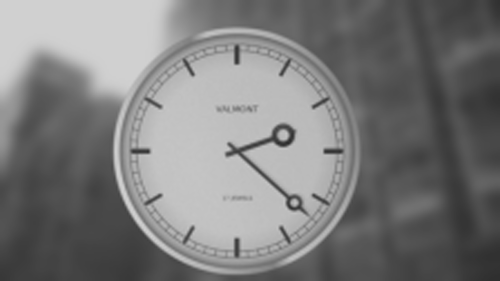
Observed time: 2:22
